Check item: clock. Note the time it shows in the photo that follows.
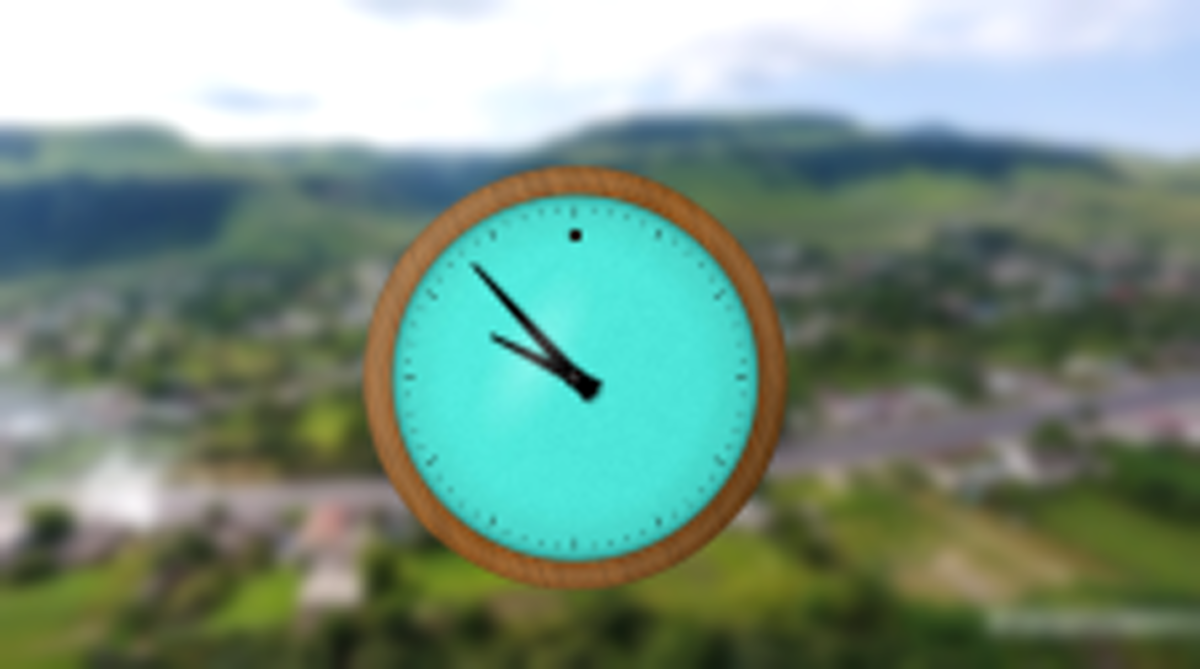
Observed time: 9:53
